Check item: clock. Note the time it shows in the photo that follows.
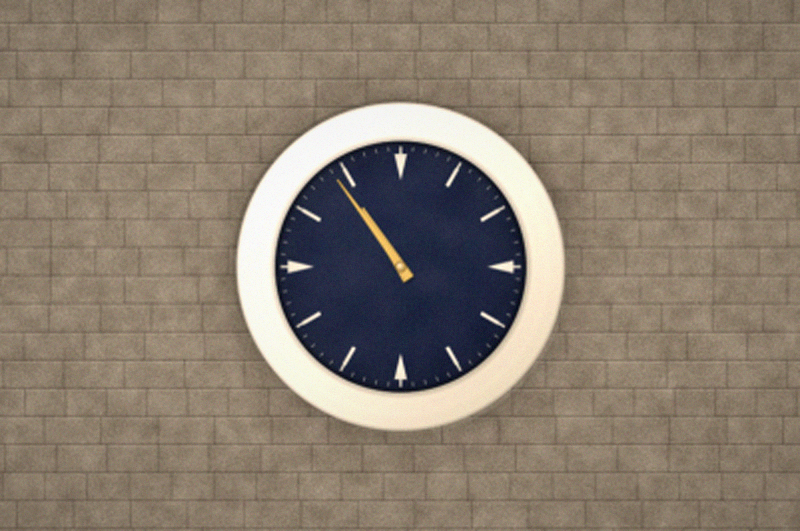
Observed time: 10:54
